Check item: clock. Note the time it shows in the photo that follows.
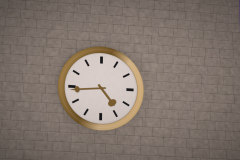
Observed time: 4:44
